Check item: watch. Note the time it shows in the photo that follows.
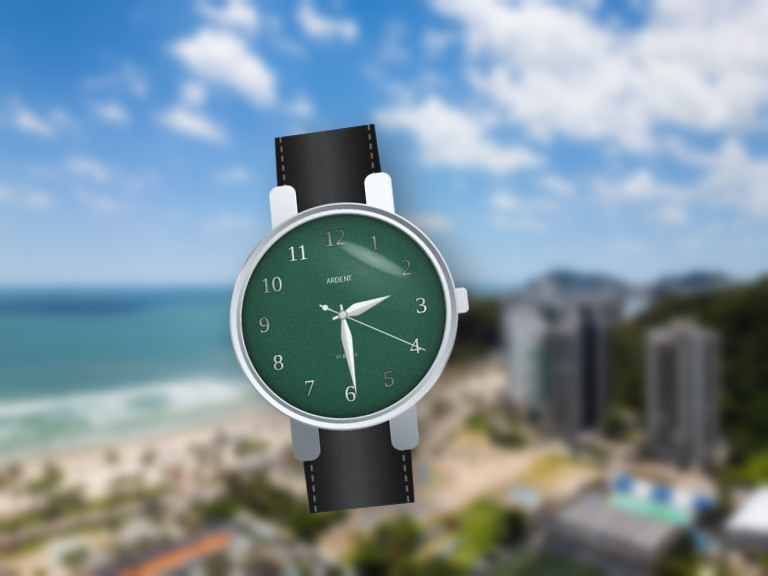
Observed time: 2:29:20
